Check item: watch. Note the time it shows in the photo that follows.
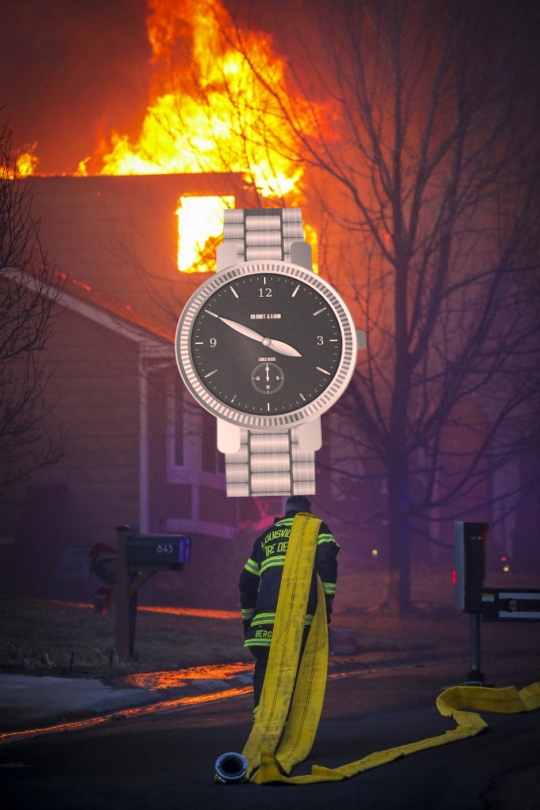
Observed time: 3:50
